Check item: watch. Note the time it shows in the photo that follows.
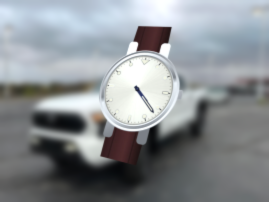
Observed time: 4:22
